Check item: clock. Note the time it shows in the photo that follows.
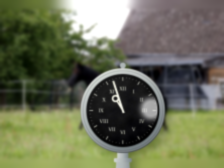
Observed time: 10:57
